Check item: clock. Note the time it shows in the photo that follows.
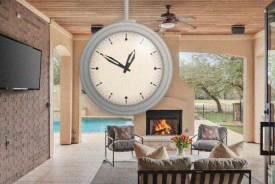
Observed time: 12:50
